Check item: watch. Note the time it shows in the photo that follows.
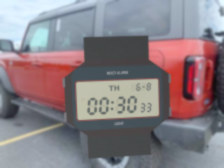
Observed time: 0:30:33
